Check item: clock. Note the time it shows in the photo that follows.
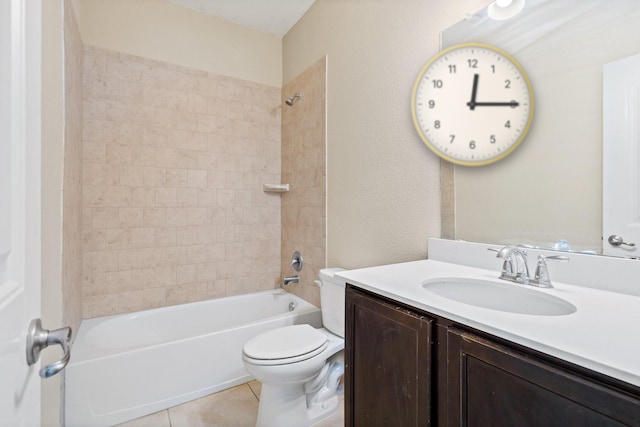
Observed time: 12:15
